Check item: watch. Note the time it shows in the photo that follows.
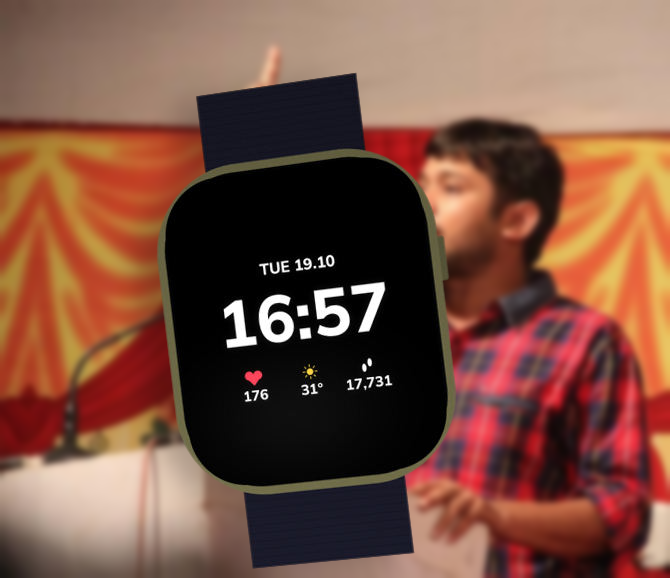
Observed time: 16:57
